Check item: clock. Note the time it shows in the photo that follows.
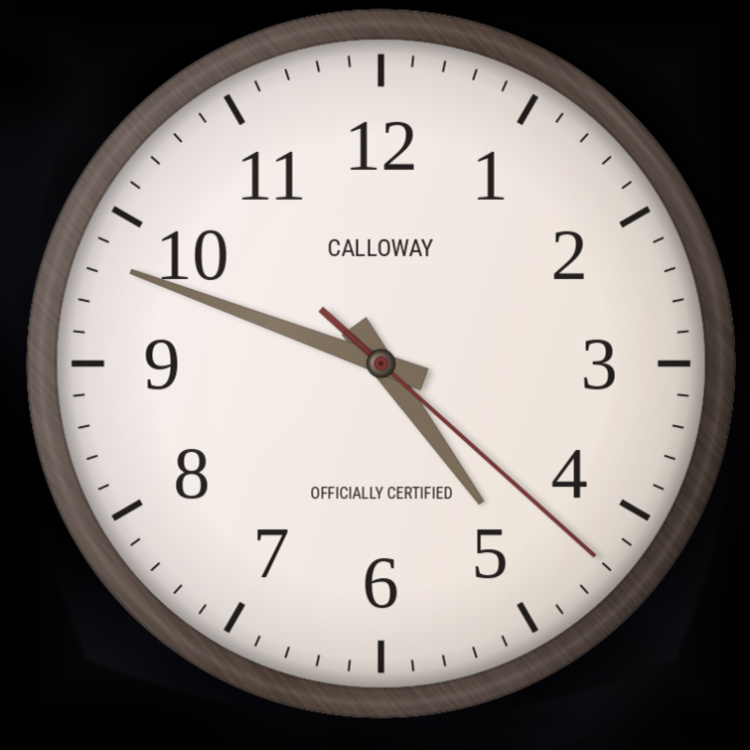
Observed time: 4:48:22
